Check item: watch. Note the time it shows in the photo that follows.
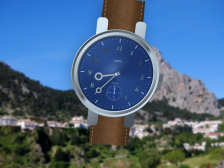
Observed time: 8:37
